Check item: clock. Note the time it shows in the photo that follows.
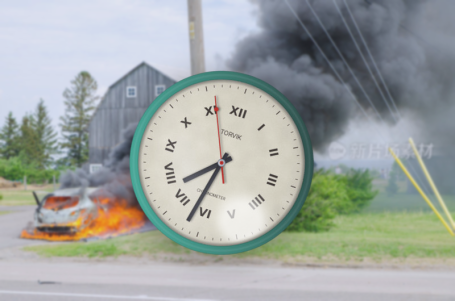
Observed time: 7:31:56
